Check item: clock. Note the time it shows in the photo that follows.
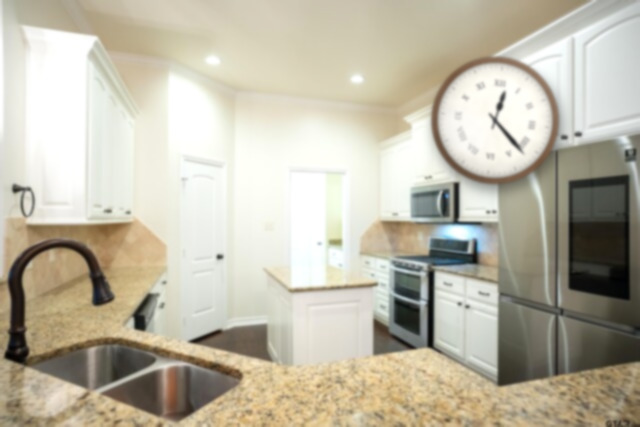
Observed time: 12:22
